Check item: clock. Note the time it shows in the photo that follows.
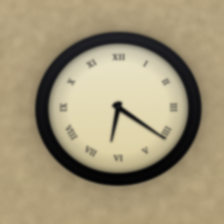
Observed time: 6:21
